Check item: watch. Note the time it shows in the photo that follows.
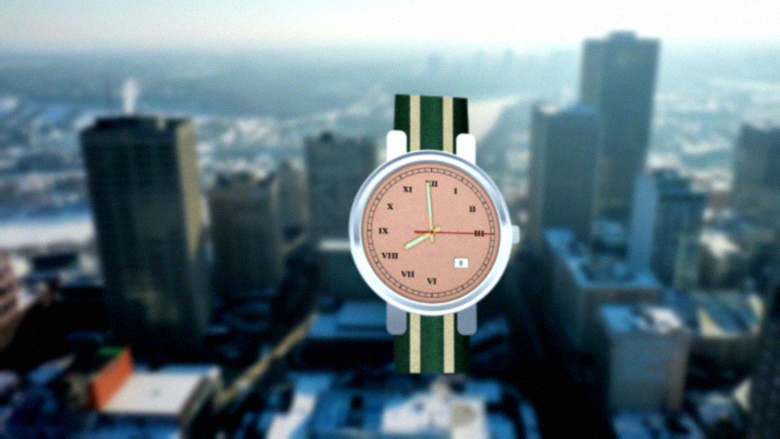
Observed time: 7:59:15
